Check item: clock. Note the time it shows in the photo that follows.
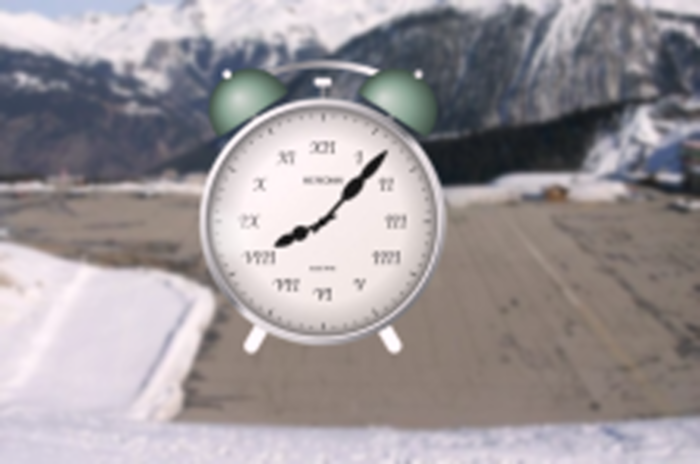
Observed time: 8:07
